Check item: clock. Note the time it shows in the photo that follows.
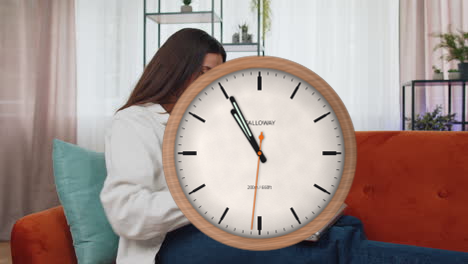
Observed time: 10:55:31
